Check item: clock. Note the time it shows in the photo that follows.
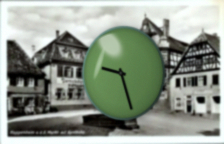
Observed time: 9:27
